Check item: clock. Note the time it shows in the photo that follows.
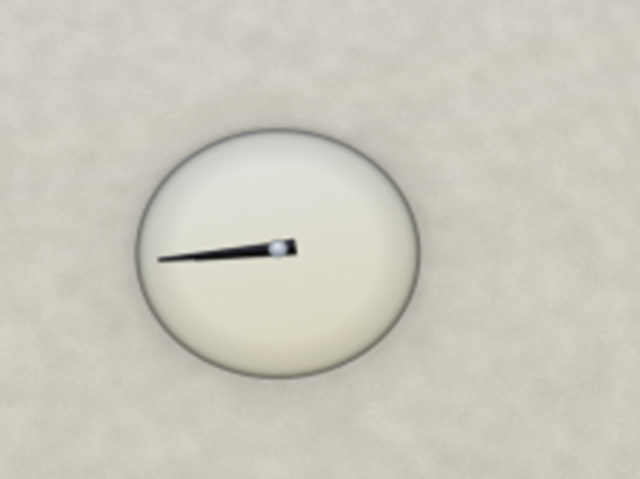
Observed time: 8:44
